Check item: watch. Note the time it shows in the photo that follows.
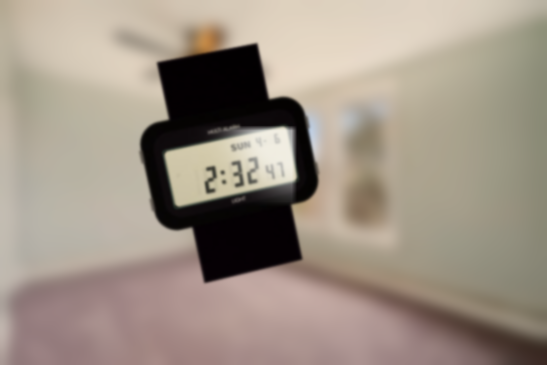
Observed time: 2:32:47
